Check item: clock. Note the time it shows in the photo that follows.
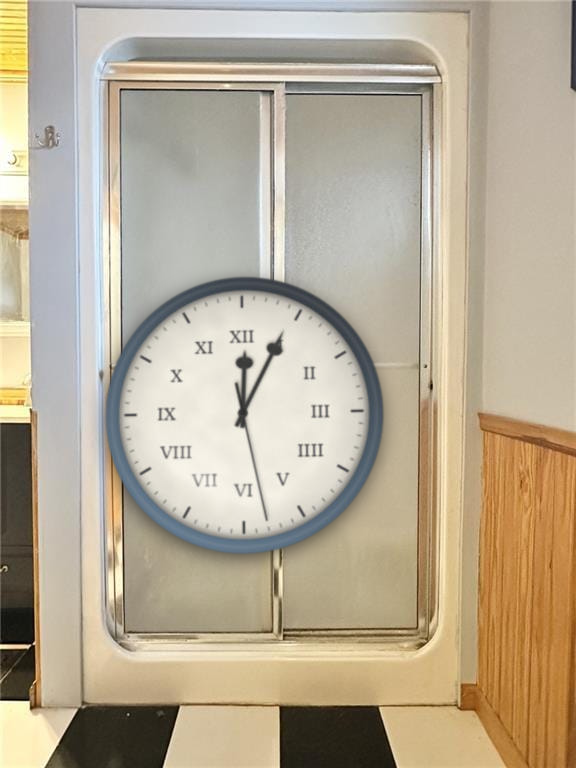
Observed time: 12:04:28
